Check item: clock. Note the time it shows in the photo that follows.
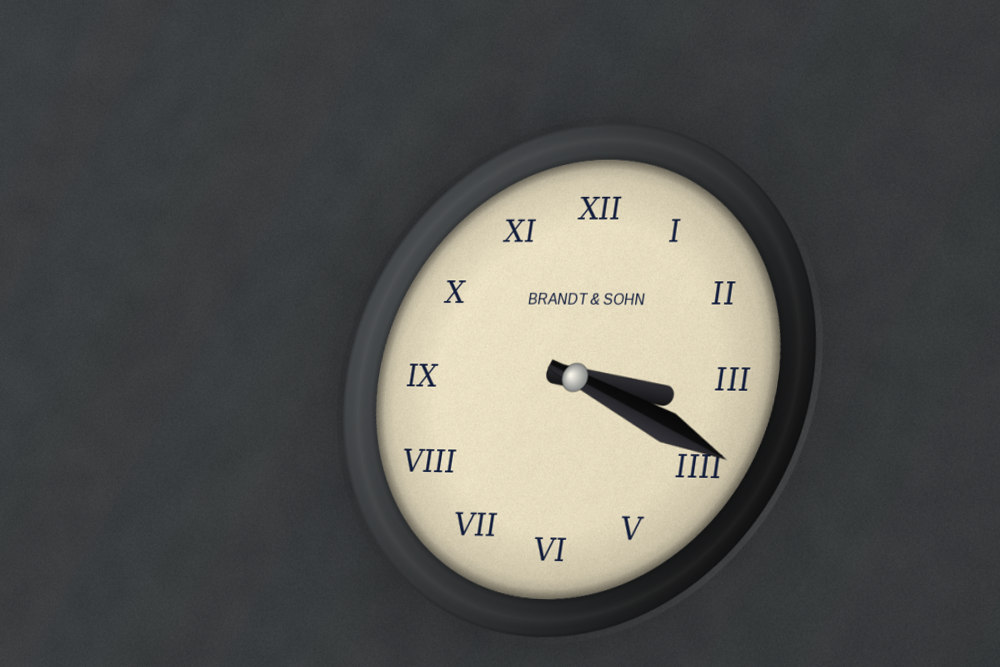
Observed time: 3:19
